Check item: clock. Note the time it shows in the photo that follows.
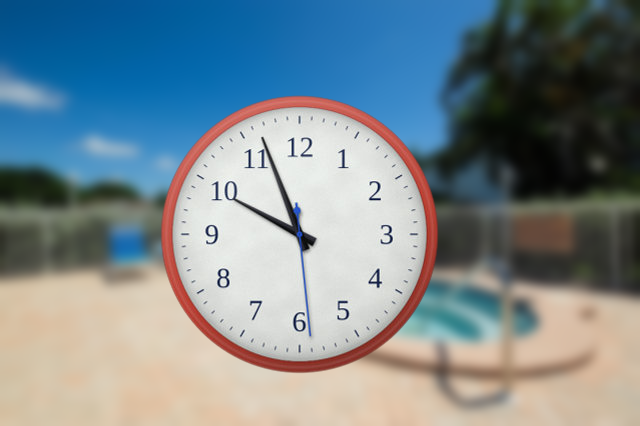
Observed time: 9:56:29
